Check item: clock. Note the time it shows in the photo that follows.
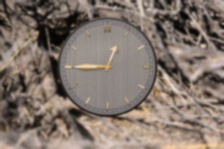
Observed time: 12:45
